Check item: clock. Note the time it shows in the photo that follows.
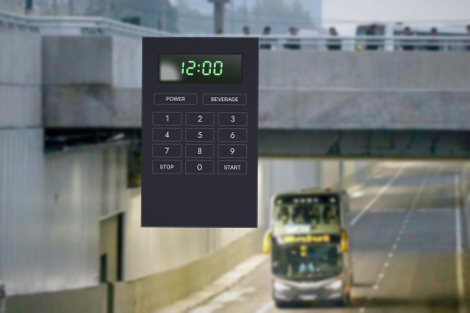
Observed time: 12:00
